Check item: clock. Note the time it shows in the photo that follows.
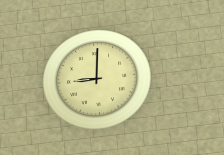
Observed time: 9:01
